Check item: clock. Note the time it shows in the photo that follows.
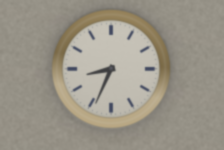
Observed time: 8:34
